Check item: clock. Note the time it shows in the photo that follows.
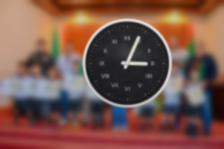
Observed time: 3:04
